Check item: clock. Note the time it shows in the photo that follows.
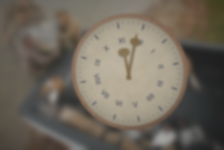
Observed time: 10:59
